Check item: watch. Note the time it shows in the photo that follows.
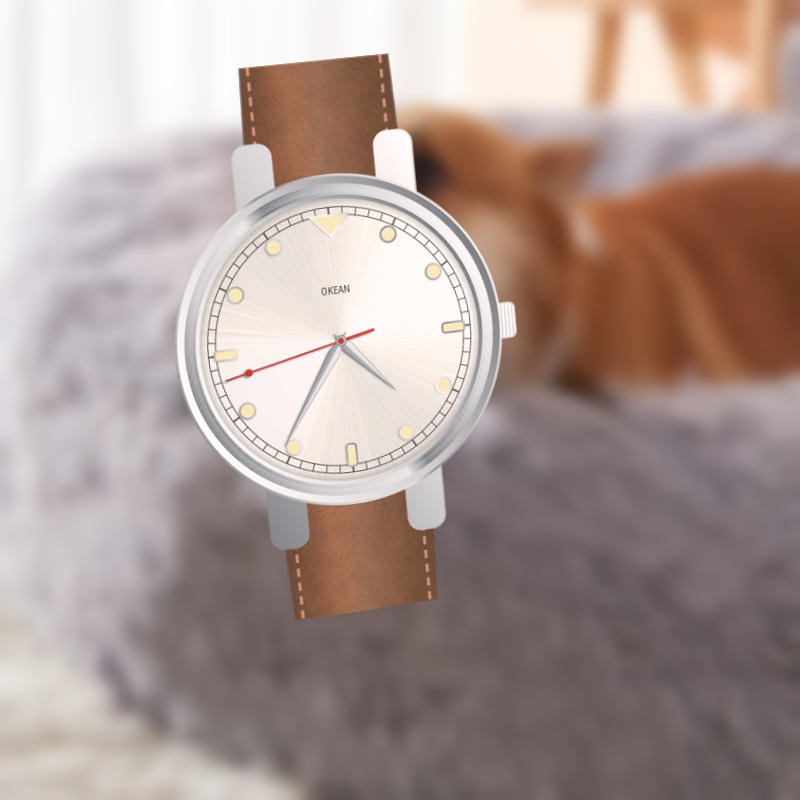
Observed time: 4:35:43
